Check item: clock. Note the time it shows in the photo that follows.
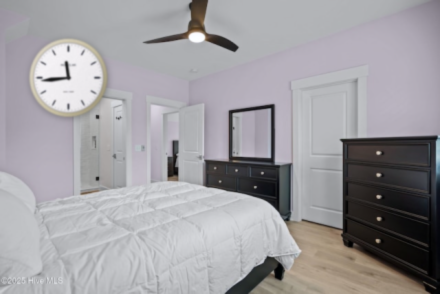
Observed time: 11:44
